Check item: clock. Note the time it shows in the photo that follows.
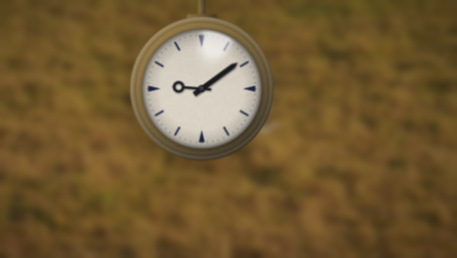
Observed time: 9:09
